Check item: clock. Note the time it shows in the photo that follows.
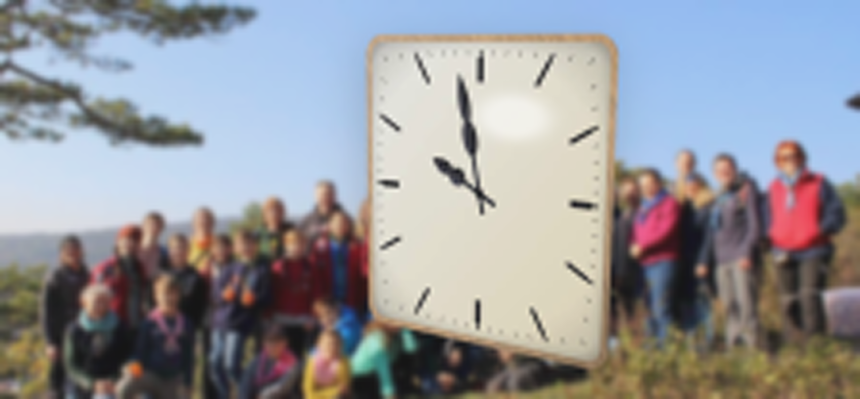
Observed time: 9:58
